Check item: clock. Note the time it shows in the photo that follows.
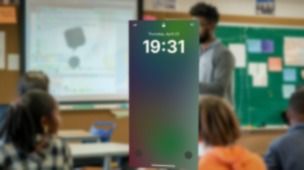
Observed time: 19:31
